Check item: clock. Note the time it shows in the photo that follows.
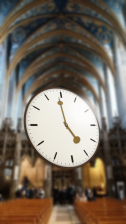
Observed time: 4:59
